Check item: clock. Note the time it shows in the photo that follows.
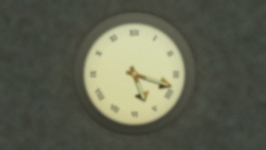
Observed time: 5:18
